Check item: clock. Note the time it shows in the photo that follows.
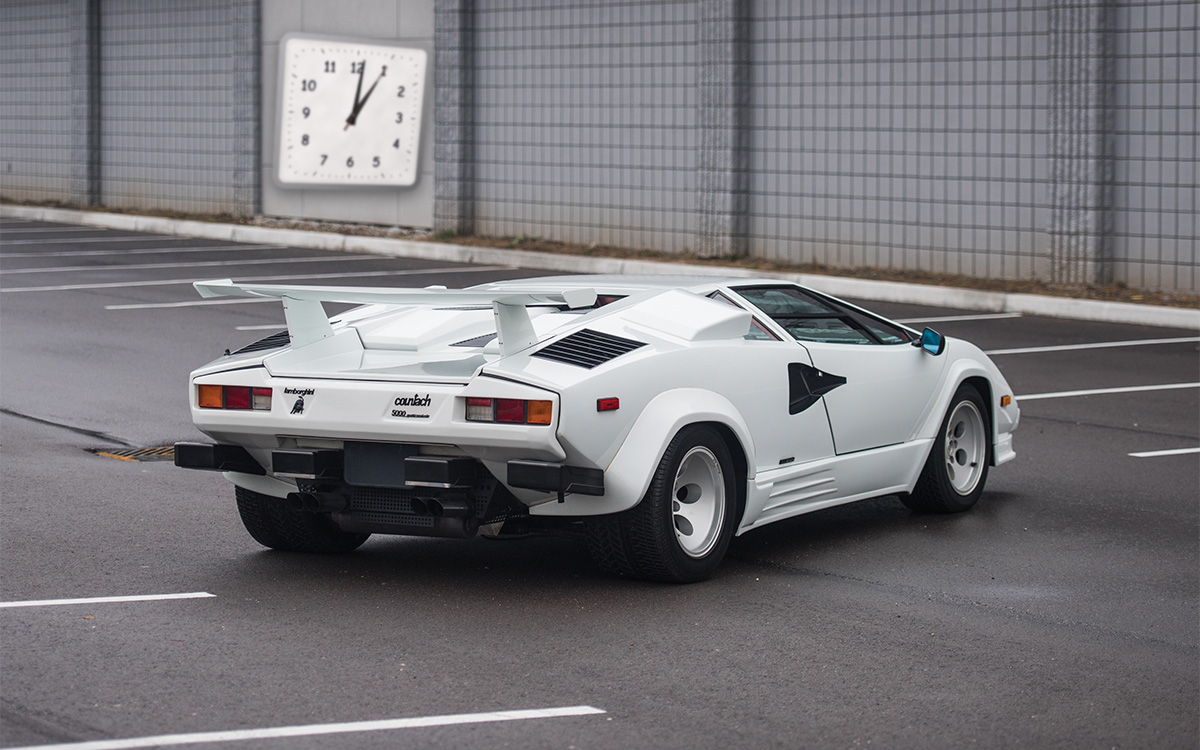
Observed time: 1:01:05
